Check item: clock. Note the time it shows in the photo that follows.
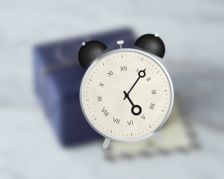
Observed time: 5:07
